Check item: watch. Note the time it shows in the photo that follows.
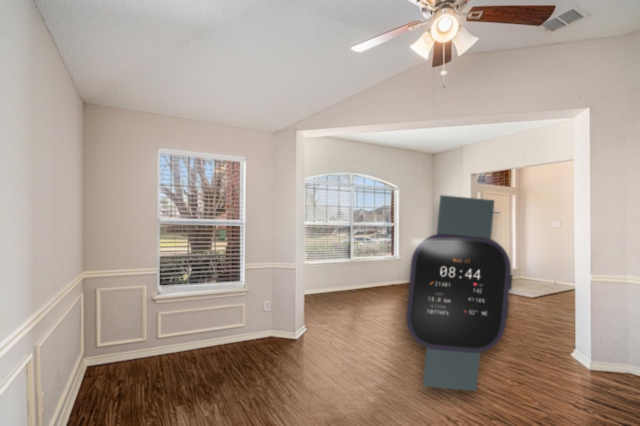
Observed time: 8:44
